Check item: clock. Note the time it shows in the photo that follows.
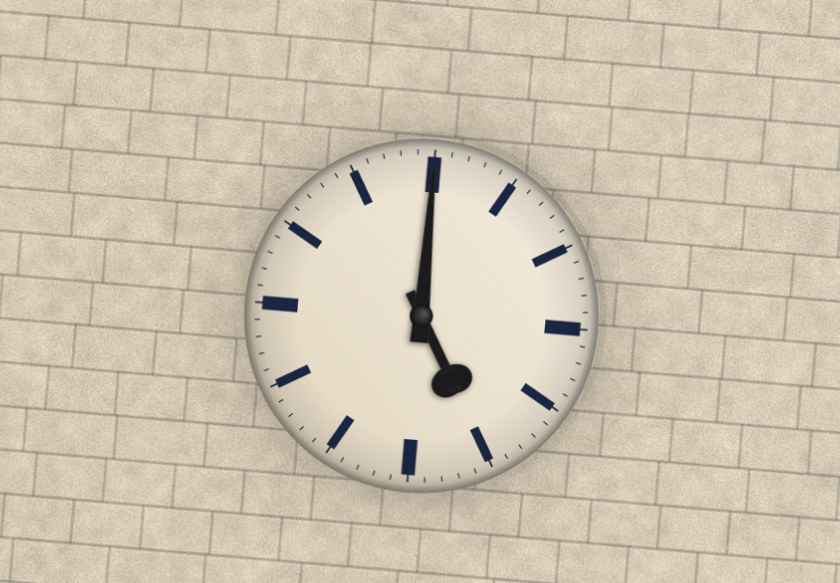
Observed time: 5:00
